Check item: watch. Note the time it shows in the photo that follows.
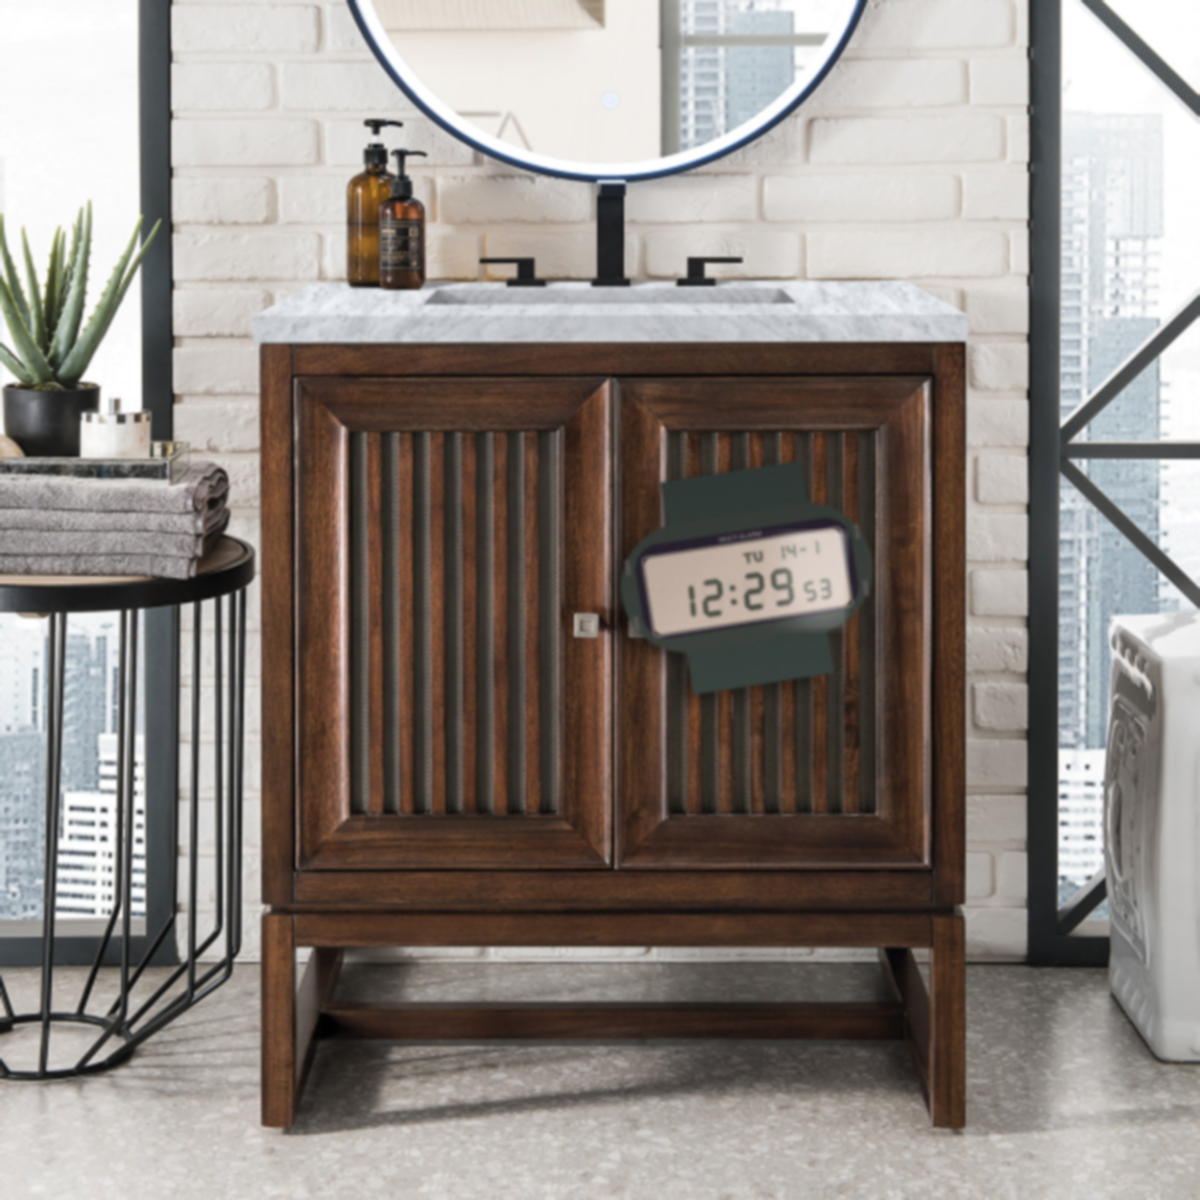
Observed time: 12:29:53
